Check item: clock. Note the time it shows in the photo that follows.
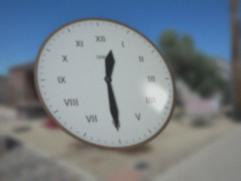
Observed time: 12:30
